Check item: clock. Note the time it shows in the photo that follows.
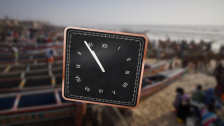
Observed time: 10:54
